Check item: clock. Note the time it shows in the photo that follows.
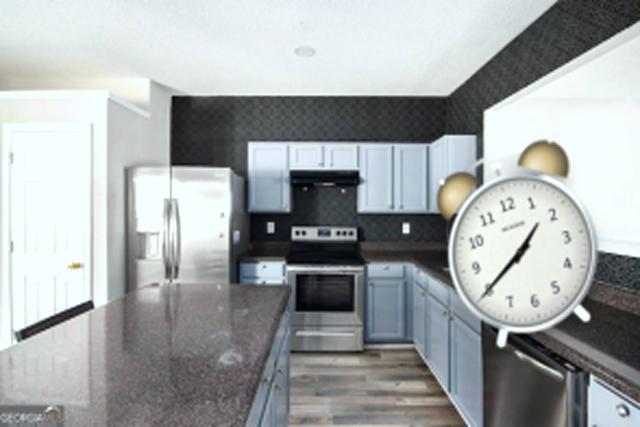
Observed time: 1:40
